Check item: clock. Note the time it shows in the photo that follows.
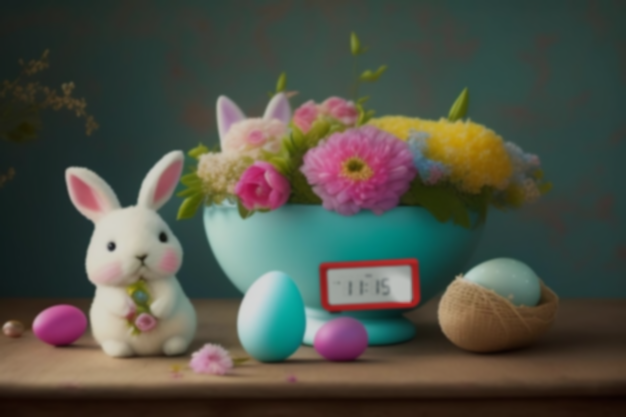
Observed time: 11:15
